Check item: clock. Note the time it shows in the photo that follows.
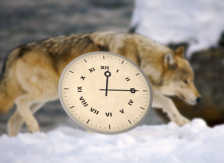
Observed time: 12:15
